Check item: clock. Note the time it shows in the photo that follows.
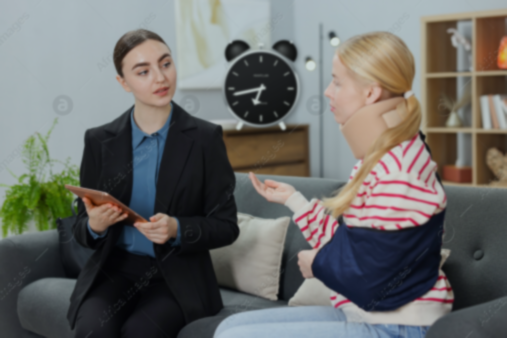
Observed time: 6:43
